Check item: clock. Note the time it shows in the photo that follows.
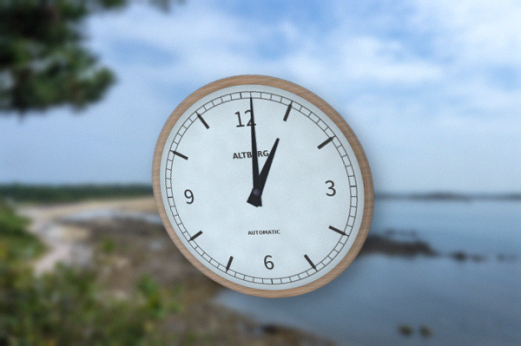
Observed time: 1:01
